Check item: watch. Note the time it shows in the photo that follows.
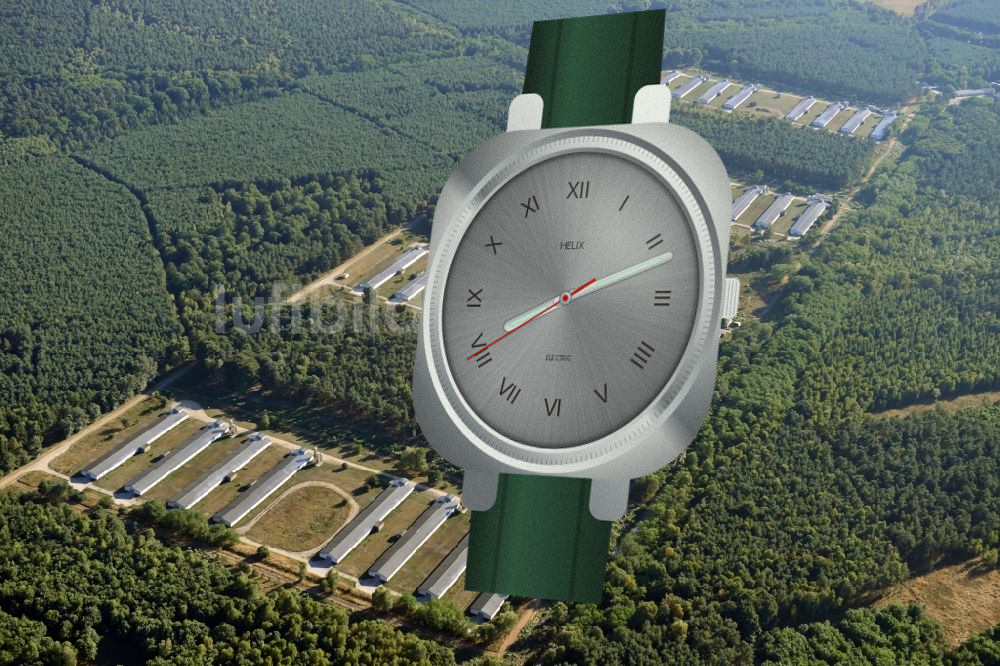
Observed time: 8:11:40
